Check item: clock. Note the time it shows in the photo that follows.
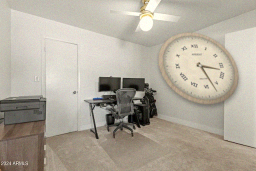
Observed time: 3:27
